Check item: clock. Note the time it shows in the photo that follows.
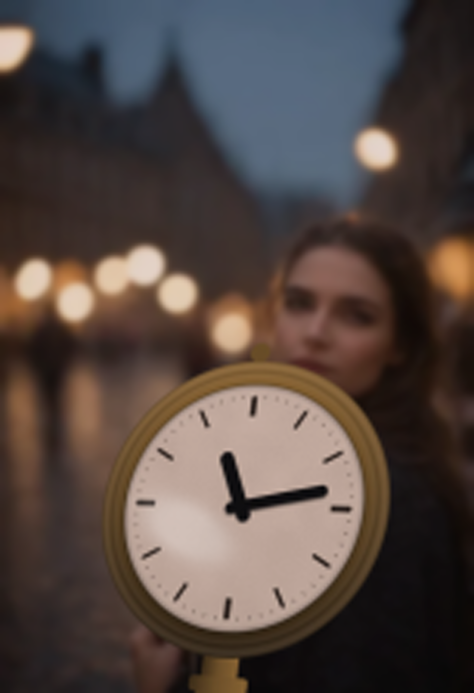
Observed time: 11:13
